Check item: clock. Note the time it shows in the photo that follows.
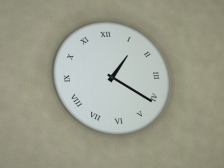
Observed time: 1:21
